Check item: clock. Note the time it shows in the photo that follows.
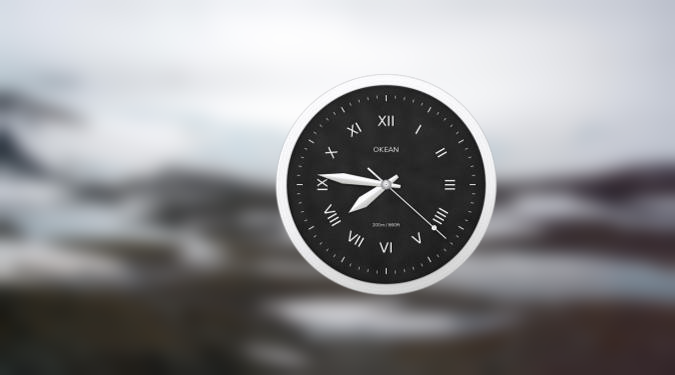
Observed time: 7:46:22
